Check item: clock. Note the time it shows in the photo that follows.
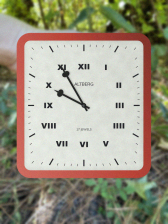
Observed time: 9:55
